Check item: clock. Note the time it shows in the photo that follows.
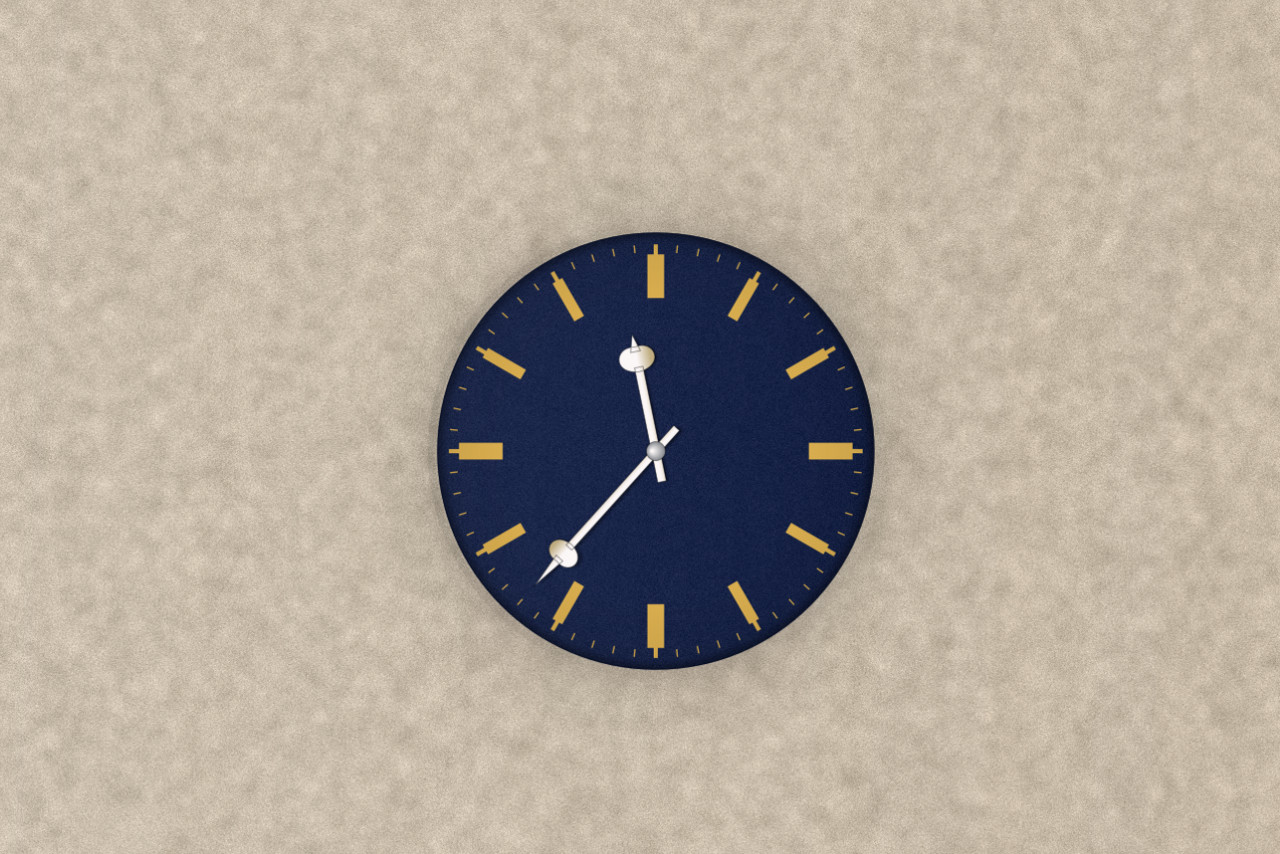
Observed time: 11:37
